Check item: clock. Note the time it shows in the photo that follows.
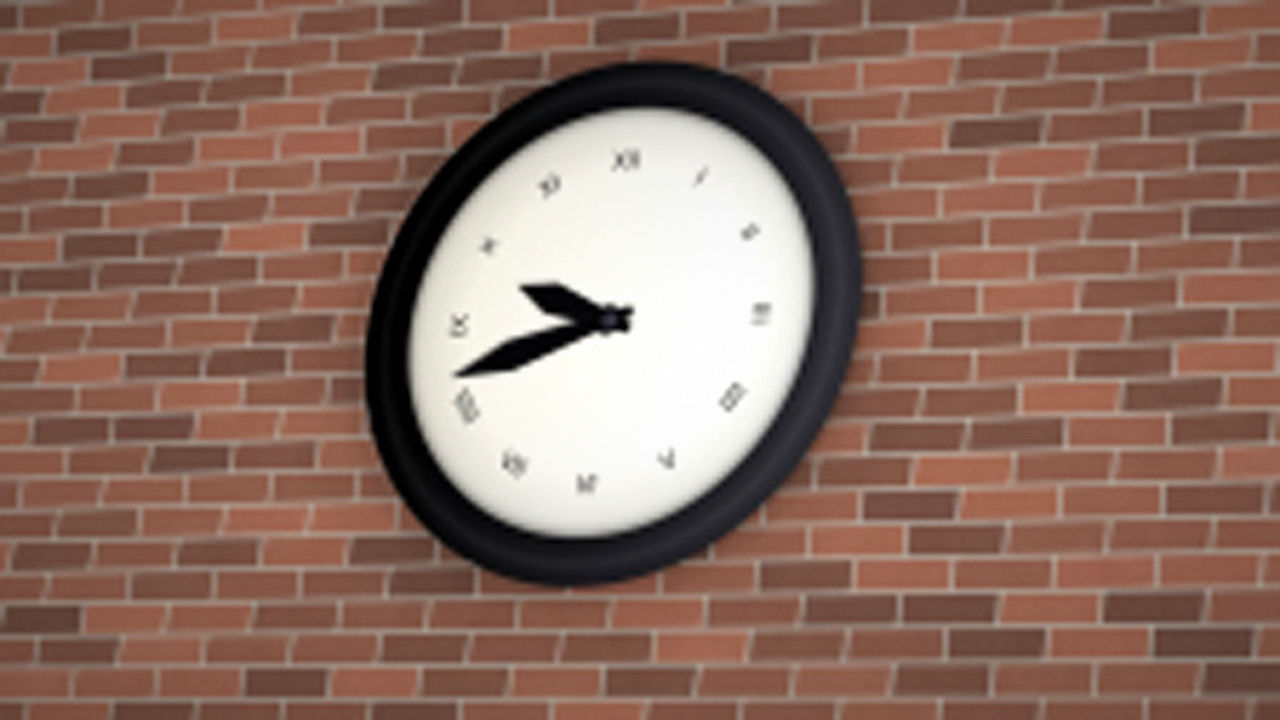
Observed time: 9:42
